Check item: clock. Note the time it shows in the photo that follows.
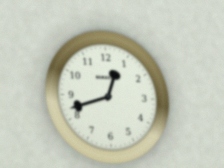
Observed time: 12:42
